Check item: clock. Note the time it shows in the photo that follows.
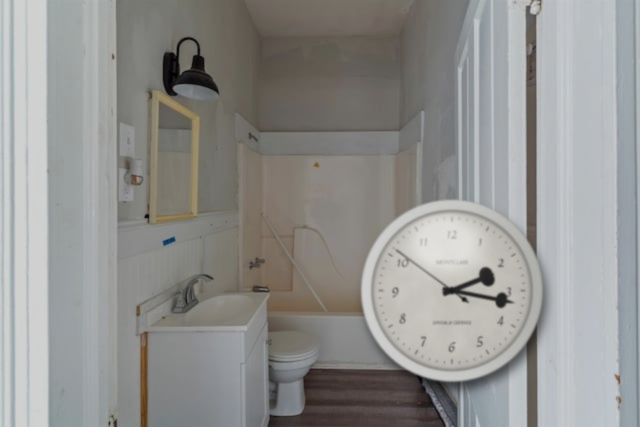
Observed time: 2:16:51
